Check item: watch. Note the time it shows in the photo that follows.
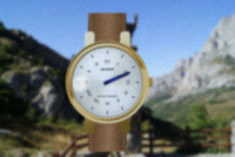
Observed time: 2:11
